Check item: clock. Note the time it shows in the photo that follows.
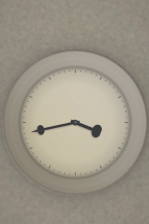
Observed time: 3:43
